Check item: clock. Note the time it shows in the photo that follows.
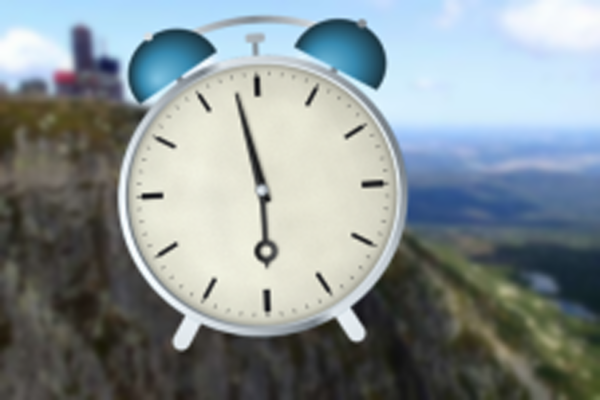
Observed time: 5:58
